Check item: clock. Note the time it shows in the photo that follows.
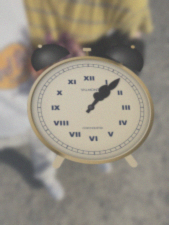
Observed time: 1:07
